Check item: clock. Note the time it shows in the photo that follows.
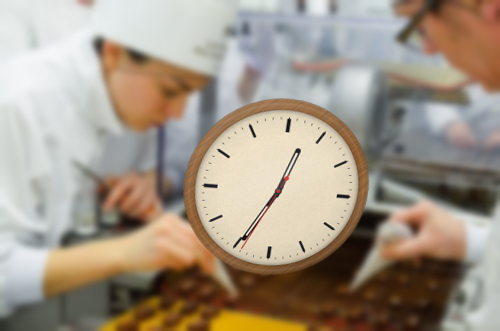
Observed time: 12:34:34
